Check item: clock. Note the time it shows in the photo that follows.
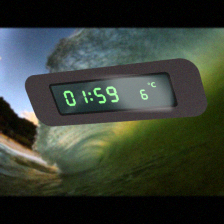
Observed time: 1:59
